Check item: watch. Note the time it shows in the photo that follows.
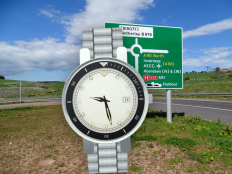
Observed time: 9:28
